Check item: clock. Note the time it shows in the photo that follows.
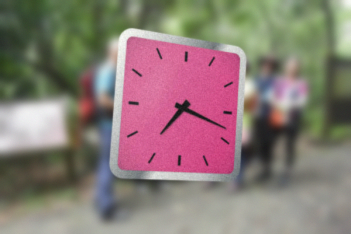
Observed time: 7:18
